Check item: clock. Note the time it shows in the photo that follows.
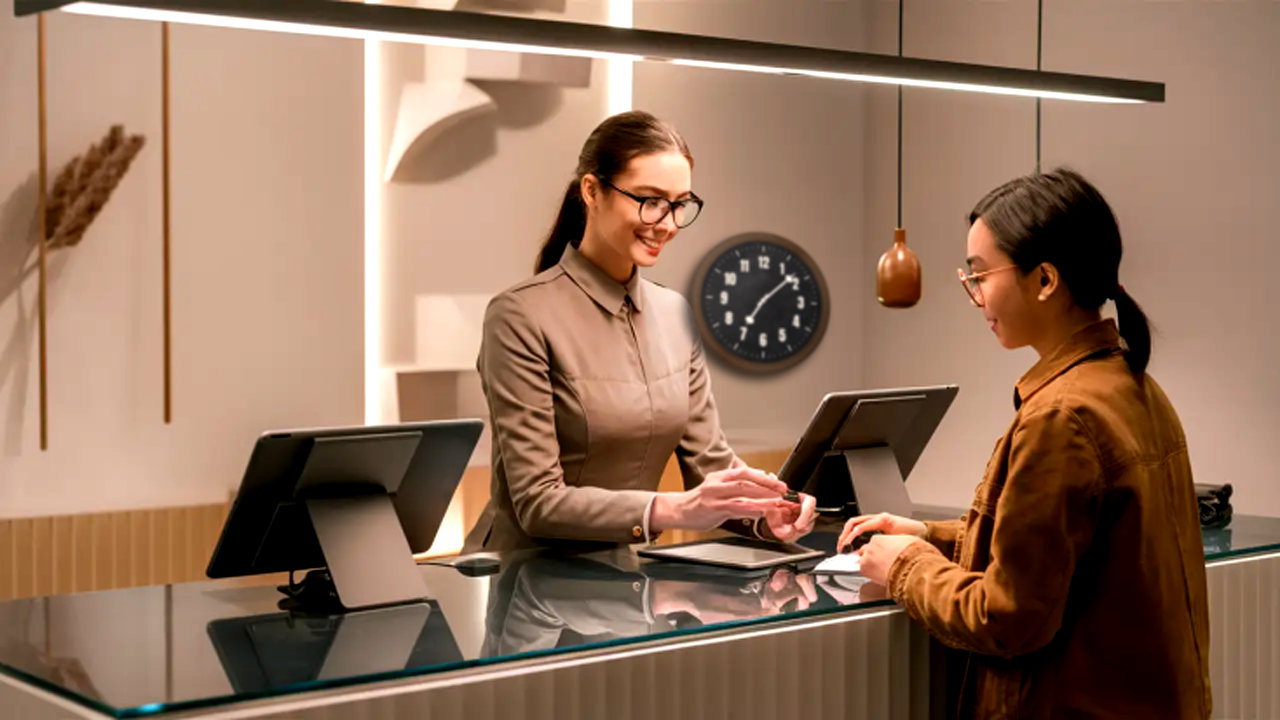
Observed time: 7:08
